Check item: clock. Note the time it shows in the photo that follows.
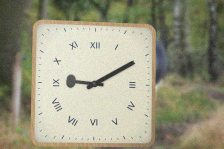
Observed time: 9:10
